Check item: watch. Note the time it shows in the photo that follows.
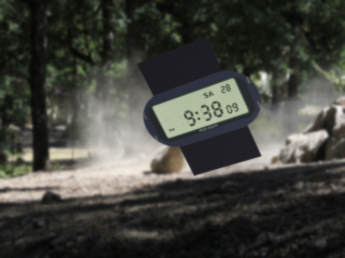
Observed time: 9:38
